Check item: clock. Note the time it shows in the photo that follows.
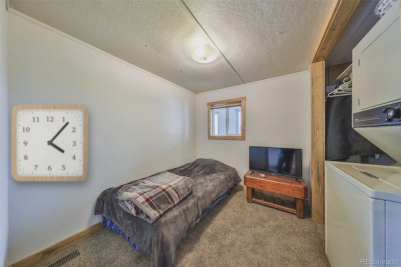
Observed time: 4:07
